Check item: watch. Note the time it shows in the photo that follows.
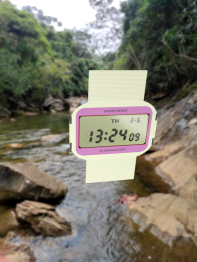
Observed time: 13:24:09
